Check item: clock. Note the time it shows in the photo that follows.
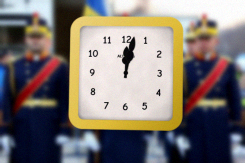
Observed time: 12:02
